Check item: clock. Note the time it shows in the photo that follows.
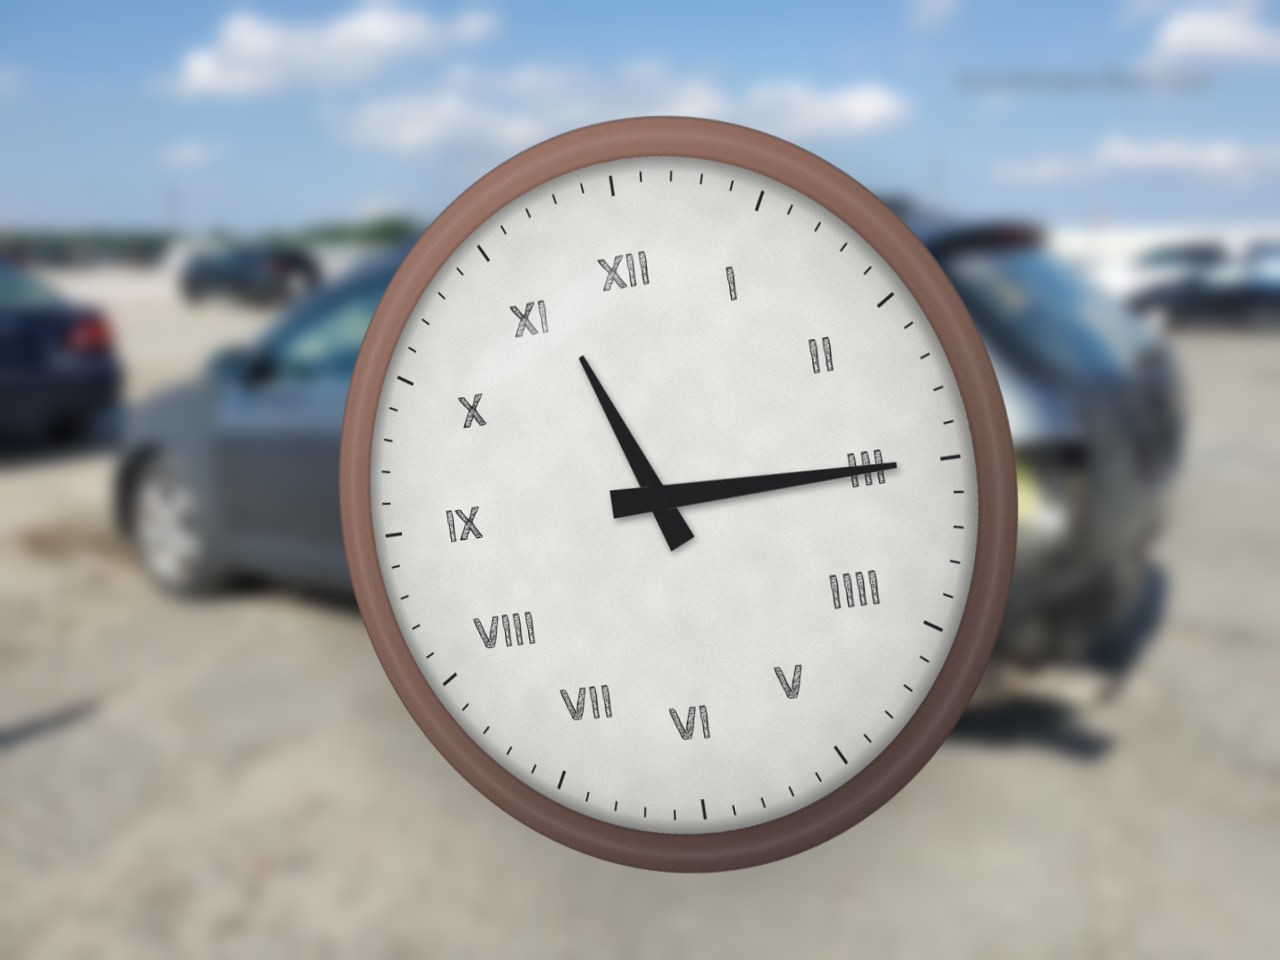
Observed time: 11:15
